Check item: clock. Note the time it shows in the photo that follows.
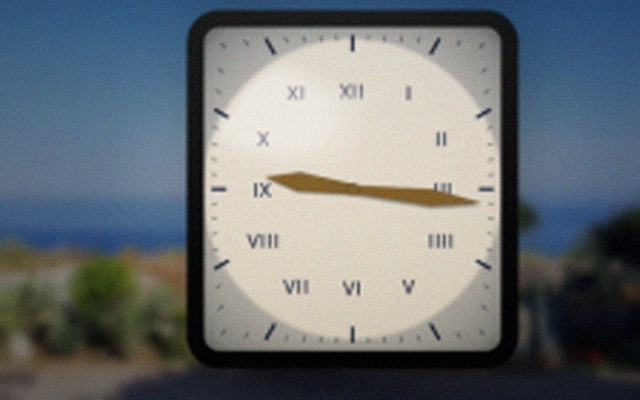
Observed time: 9:16
